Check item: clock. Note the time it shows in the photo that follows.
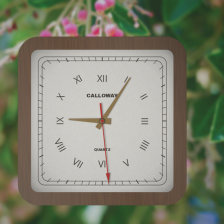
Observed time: 9:05:29
